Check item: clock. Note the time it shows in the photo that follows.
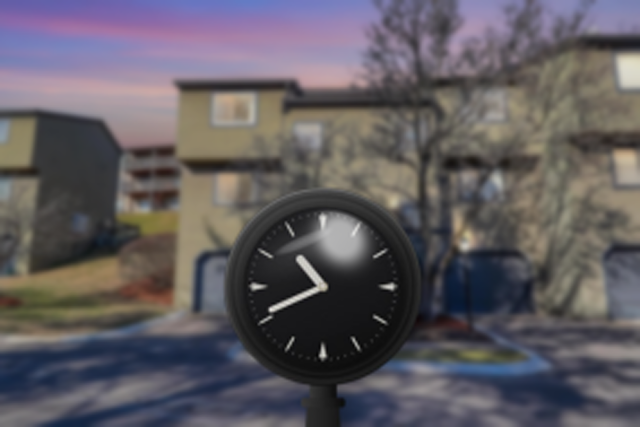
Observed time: 10:41
